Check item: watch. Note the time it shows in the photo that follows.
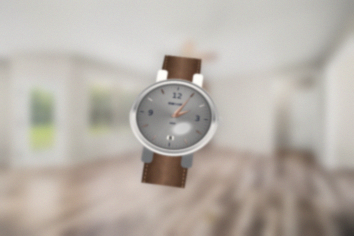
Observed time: 2:05
